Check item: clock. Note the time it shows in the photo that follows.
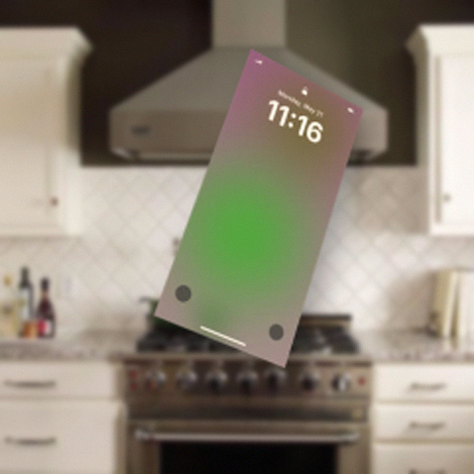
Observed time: 11:16
